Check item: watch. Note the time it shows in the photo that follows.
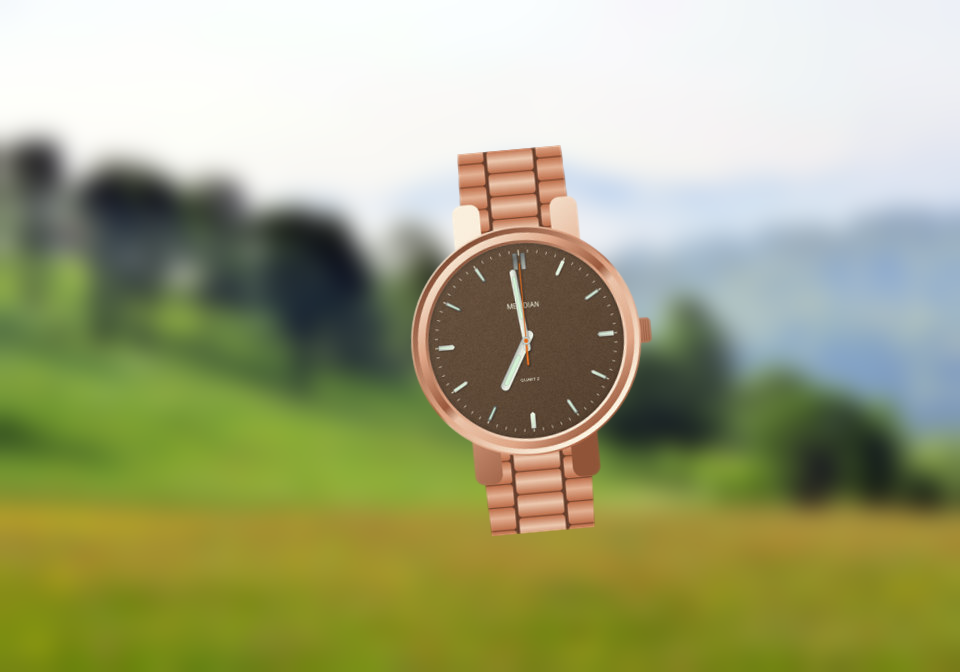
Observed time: 6:59:00
